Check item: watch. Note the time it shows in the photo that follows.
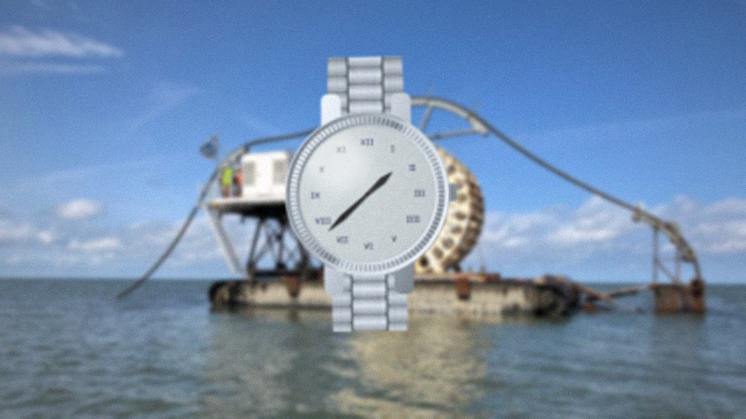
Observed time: 1:38
